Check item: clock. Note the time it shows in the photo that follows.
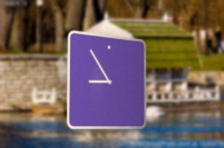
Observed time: 8:54
